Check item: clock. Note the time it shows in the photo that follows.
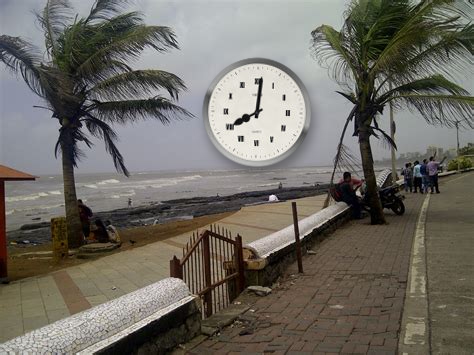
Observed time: 8:01
